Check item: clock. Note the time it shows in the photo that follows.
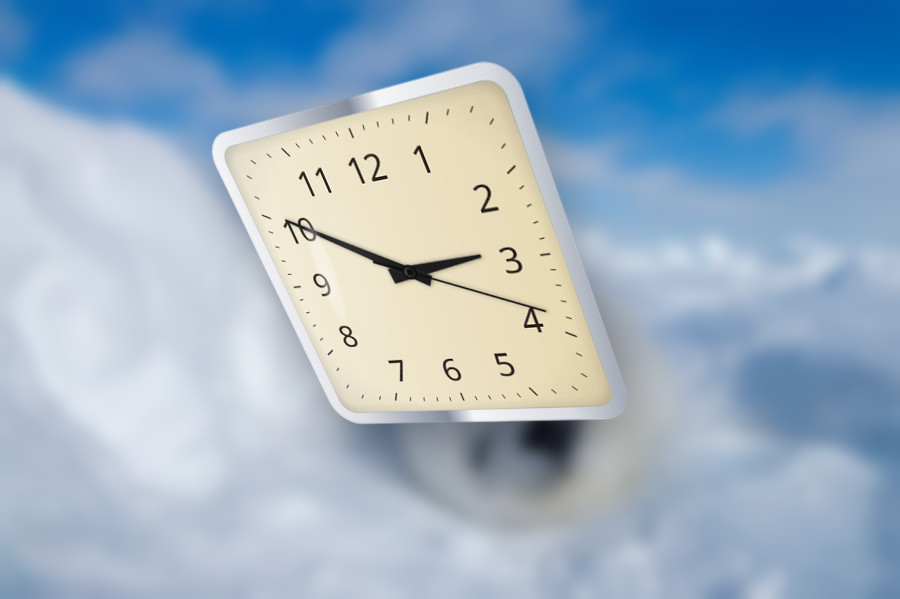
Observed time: 2:50:19
